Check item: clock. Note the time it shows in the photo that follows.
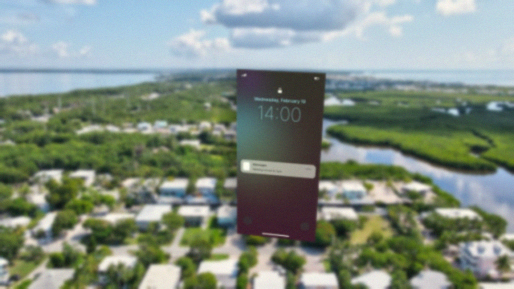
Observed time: 14:00
